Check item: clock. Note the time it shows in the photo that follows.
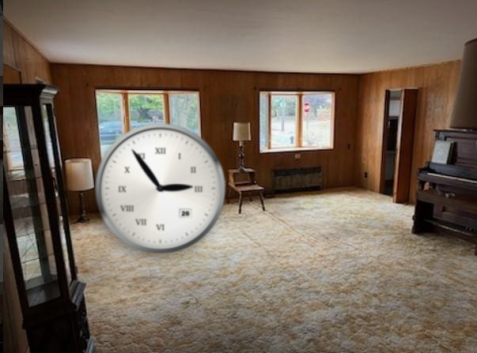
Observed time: 2:54
